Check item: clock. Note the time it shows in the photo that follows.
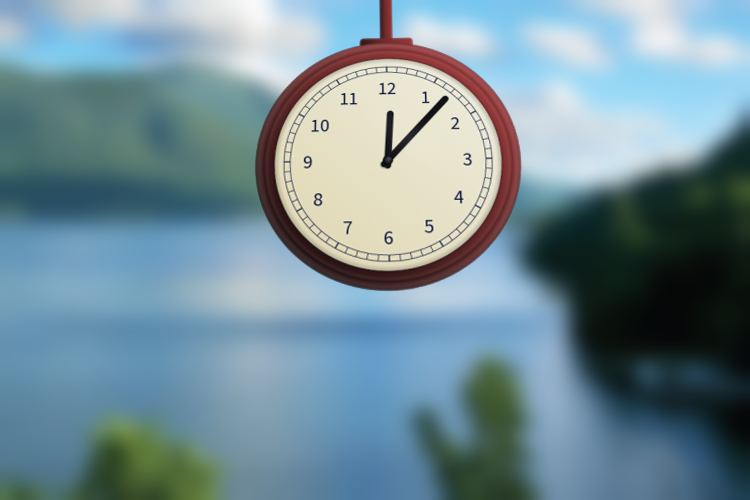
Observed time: 12:07
